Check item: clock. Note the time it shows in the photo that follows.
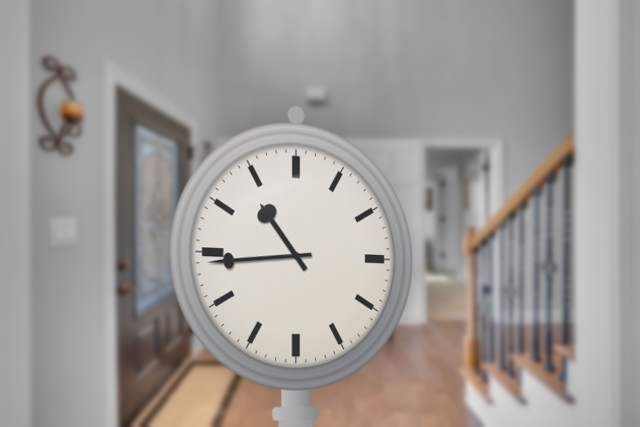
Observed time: 10:44
